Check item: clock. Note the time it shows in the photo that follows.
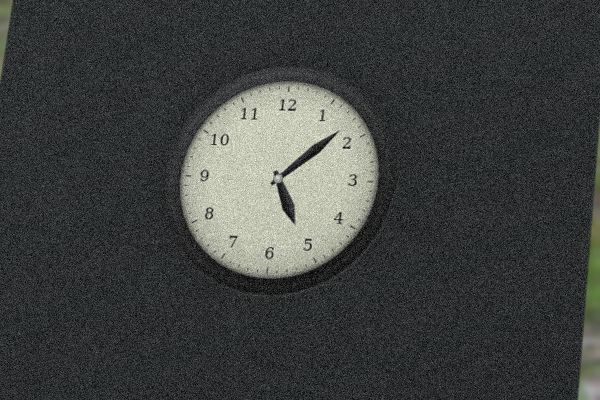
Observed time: 5:08
